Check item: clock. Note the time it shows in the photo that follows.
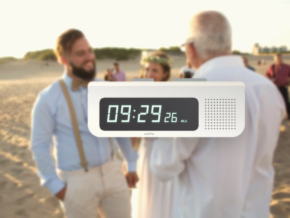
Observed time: 9:29:26
